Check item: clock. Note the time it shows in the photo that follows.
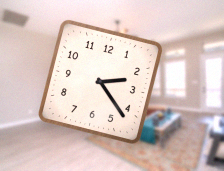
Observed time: 2:22
